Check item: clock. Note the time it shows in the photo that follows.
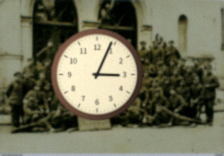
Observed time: 3:04
